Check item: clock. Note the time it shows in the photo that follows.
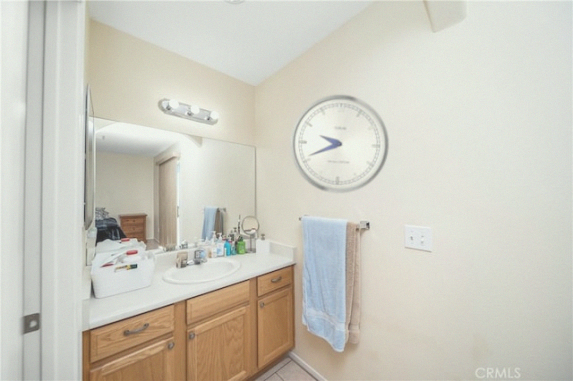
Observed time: 9:41
